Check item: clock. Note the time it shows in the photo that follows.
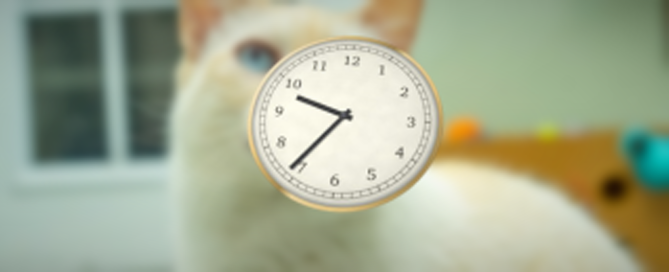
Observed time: 9:36
